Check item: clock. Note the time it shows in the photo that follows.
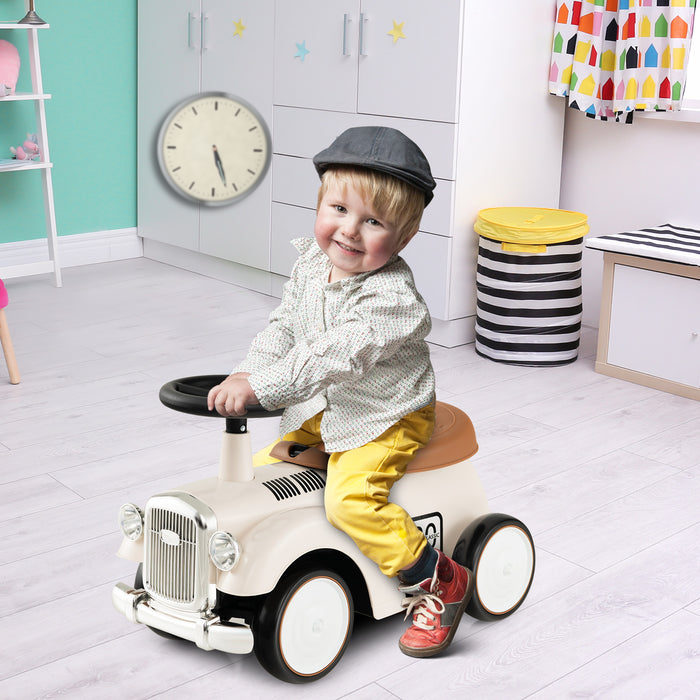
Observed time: 5:27
